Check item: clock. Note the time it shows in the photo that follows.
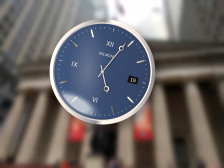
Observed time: 5:04
